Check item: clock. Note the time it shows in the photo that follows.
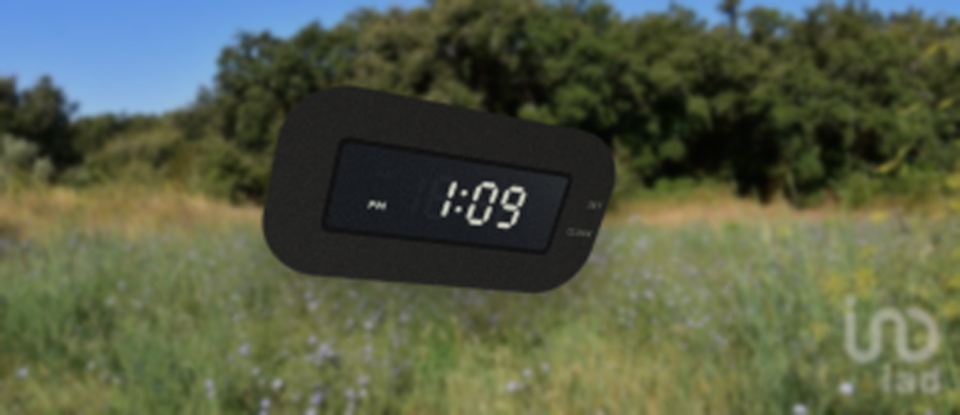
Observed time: 1:09
